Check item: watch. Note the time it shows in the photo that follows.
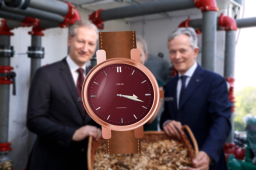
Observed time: 3:18
